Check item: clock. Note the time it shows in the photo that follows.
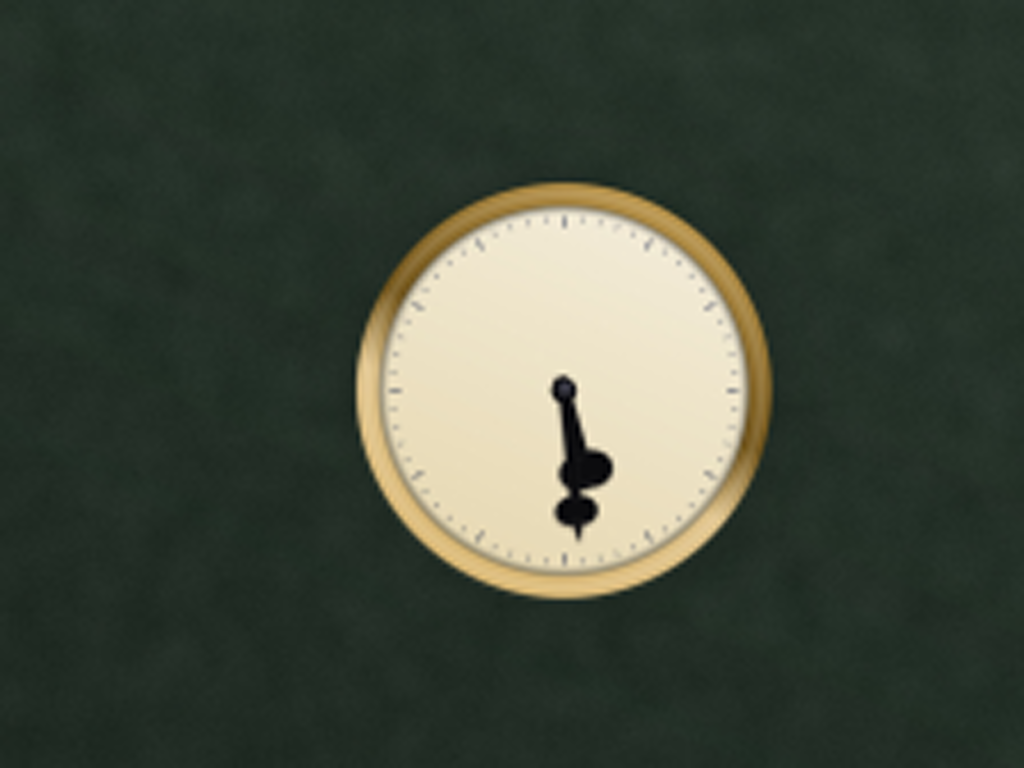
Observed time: 5:29
